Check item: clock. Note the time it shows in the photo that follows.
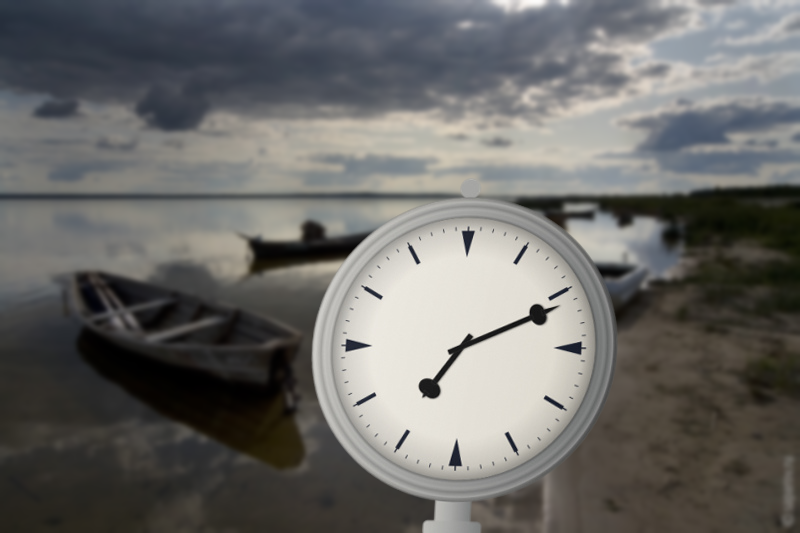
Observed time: 7:11
